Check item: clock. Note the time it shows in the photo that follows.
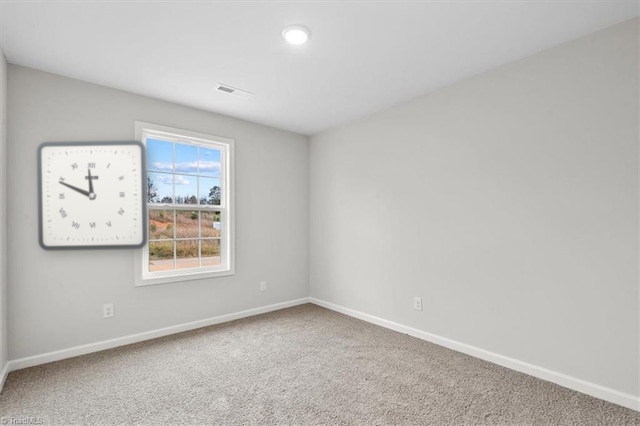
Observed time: 11:49
